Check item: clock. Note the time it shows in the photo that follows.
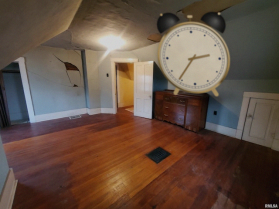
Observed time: 2:36
